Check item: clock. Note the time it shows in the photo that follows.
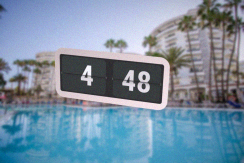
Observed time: 4:48
